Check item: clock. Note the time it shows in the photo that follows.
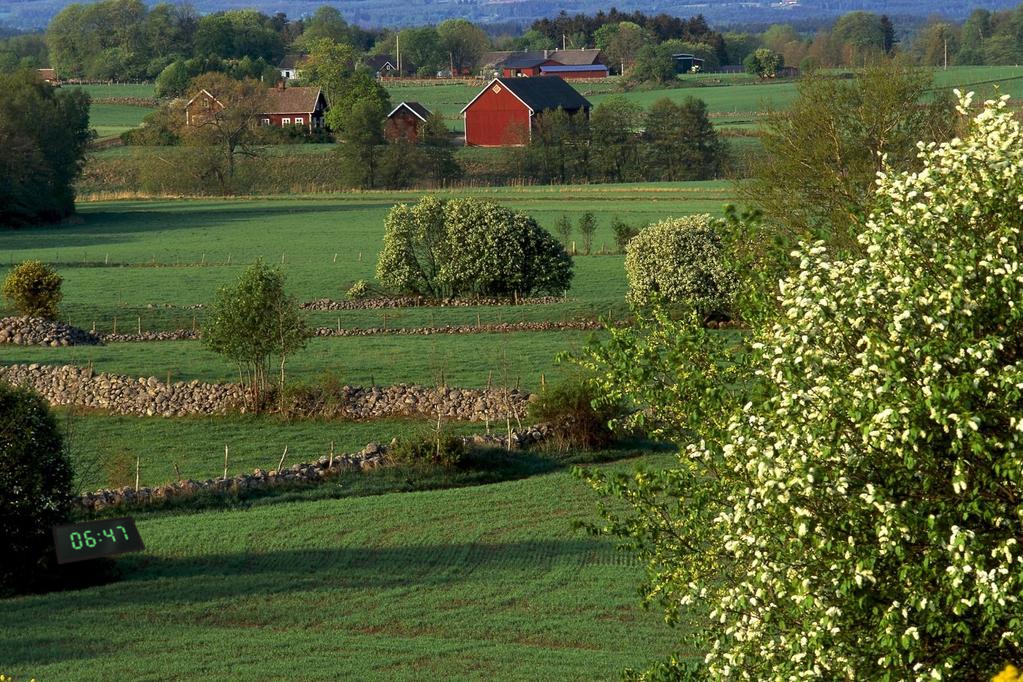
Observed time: 6:47
